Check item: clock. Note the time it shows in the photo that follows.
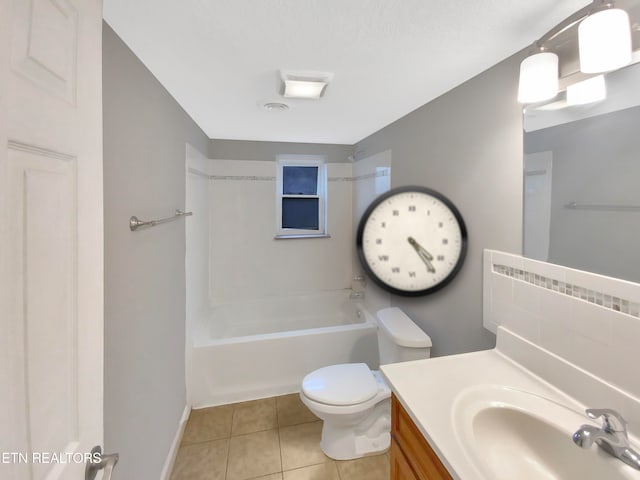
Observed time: 4:24
